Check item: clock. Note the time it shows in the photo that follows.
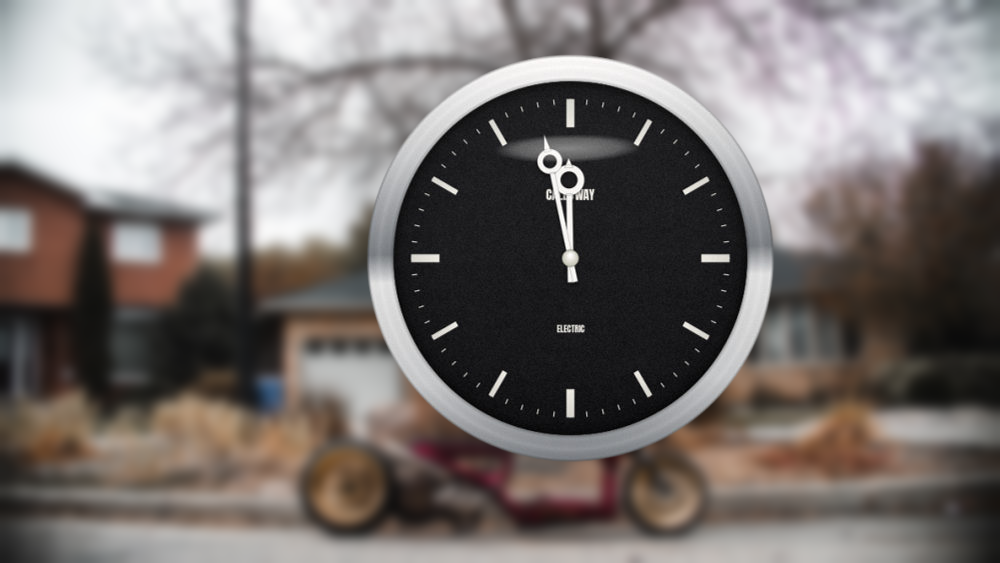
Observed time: 11:58
